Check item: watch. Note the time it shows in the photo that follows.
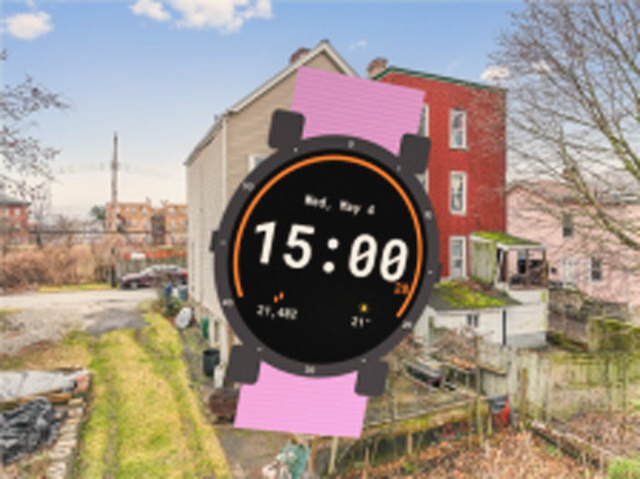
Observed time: 15:00
